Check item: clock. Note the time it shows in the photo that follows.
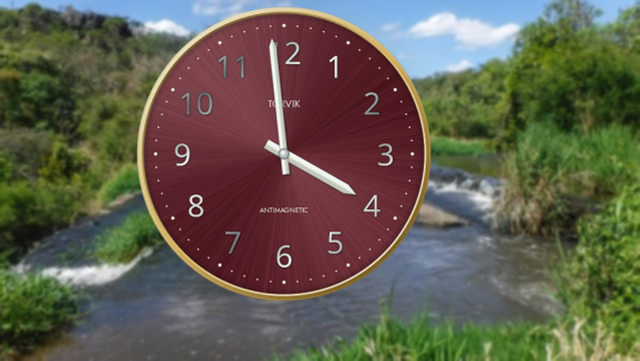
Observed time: 3:59
